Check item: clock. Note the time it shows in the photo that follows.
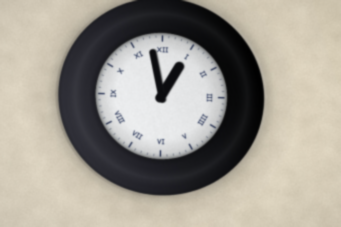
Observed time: 12:58
